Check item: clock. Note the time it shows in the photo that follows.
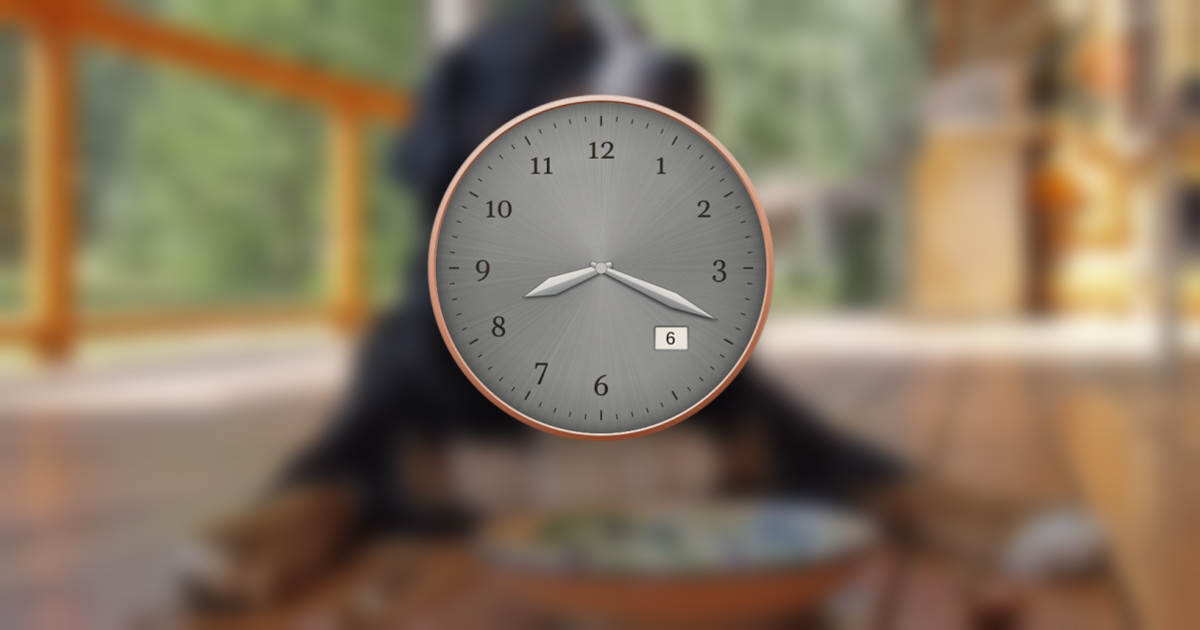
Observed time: 8:19
